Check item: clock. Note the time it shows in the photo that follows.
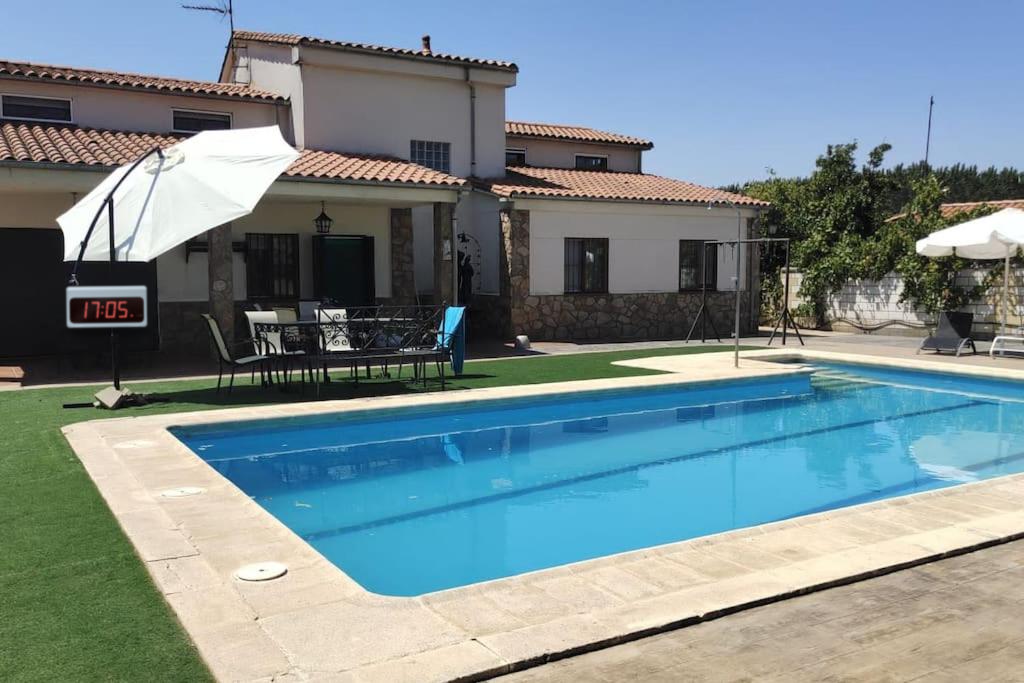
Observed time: 17:05
